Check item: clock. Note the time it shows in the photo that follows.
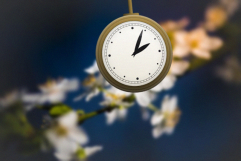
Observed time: 2:04
